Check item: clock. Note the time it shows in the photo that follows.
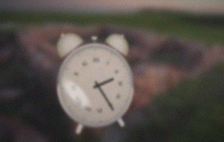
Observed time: 2:25
